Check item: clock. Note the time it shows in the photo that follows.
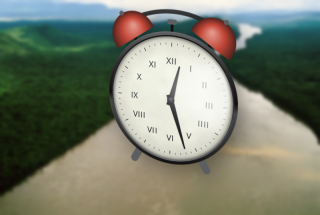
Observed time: 12:27
